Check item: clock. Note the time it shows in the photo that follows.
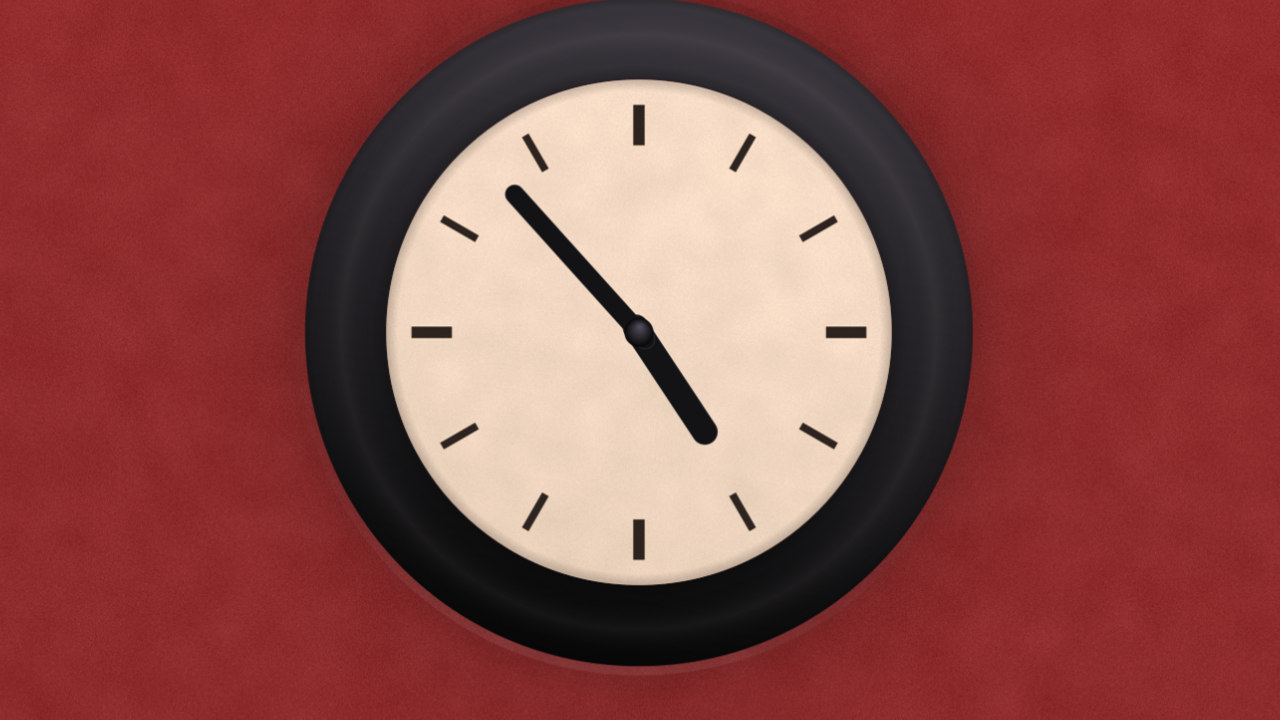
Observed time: 4:53
